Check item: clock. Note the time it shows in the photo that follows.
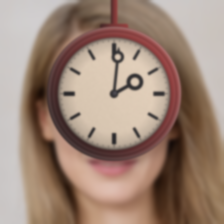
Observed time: 2:01
